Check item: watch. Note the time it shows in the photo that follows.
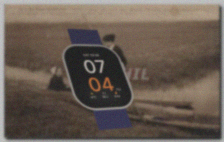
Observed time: 7:04
